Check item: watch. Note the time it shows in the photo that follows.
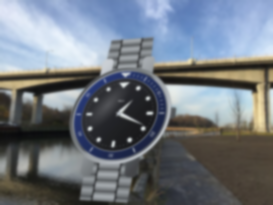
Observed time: 1:19
